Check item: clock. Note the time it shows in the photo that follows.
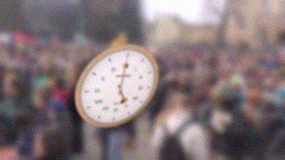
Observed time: 5:00
